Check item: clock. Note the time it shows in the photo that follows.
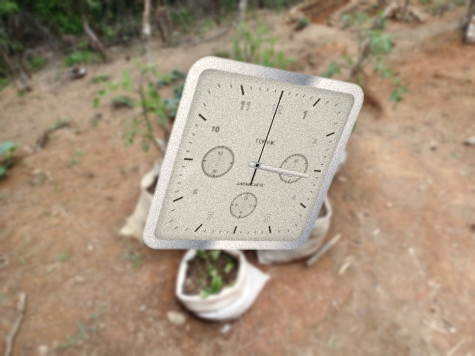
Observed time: 3:16
